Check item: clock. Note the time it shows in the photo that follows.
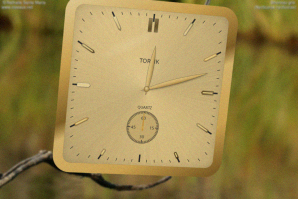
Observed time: 12:12
